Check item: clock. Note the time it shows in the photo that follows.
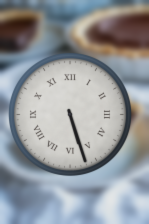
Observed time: 5:27
